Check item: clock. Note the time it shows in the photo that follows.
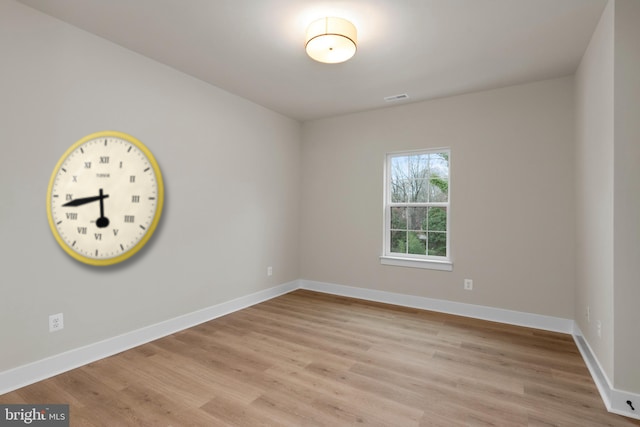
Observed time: 5:43
